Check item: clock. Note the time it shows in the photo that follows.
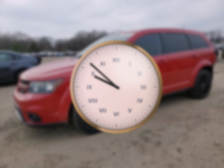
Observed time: 9:52
